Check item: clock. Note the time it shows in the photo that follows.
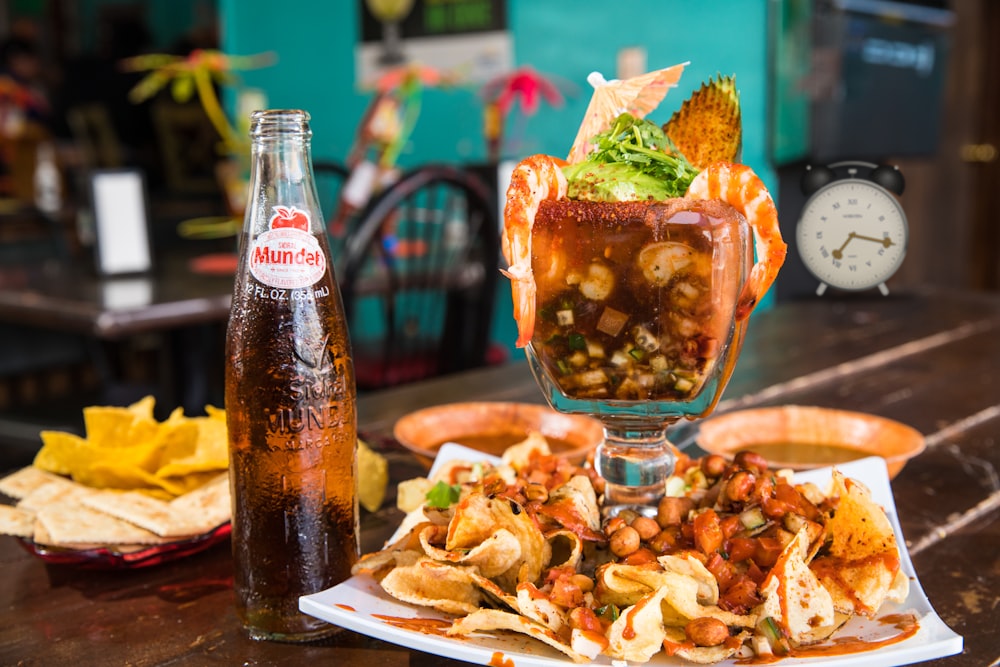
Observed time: 7:17
